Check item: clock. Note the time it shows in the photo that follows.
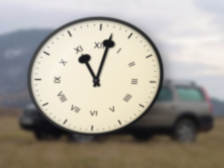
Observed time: 11:02
